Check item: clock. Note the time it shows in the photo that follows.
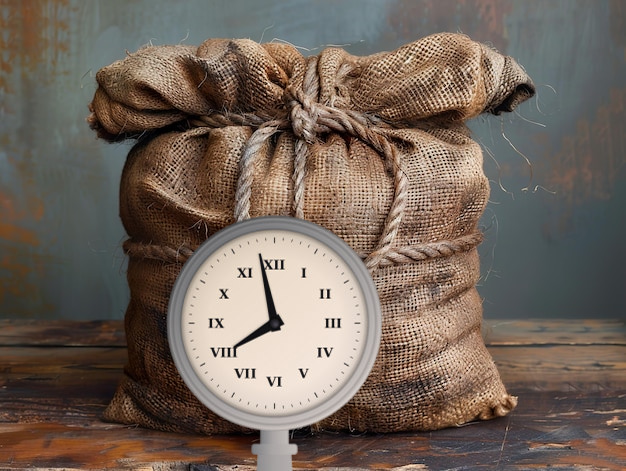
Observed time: 7:58
